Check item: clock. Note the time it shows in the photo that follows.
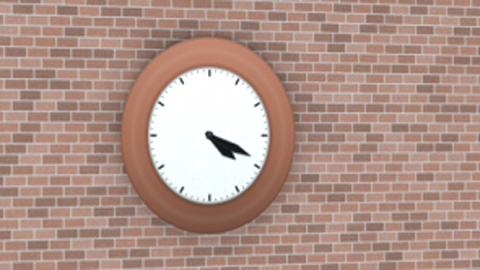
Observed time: 4:19
